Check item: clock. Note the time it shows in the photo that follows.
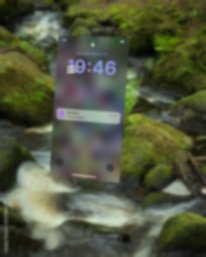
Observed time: 19:46
